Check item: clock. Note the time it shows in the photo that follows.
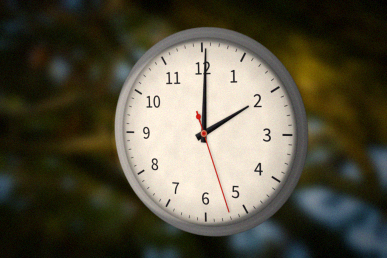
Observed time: 2:00:27
